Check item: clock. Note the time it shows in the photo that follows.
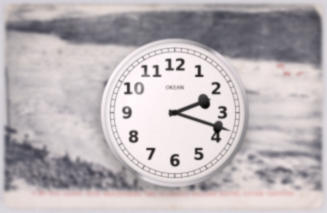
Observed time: 2:18
